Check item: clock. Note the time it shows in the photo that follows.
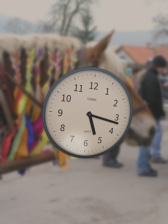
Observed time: 5:17
